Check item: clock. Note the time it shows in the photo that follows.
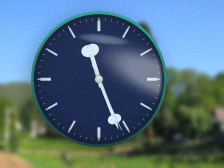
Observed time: 11:26:26
